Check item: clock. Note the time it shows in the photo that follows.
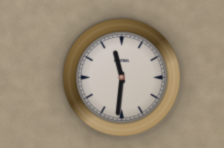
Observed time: 11:31
